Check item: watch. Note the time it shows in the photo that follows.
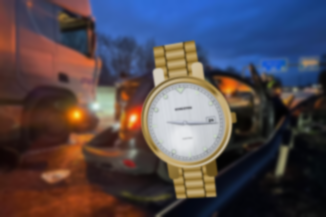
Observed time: 9:16
